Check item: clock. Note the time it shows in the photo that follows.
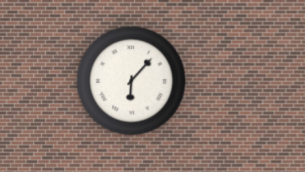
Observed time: 6:07
